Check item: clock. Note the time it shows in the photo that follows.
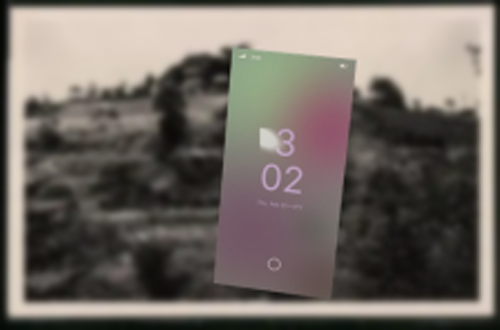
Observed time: 3:02
